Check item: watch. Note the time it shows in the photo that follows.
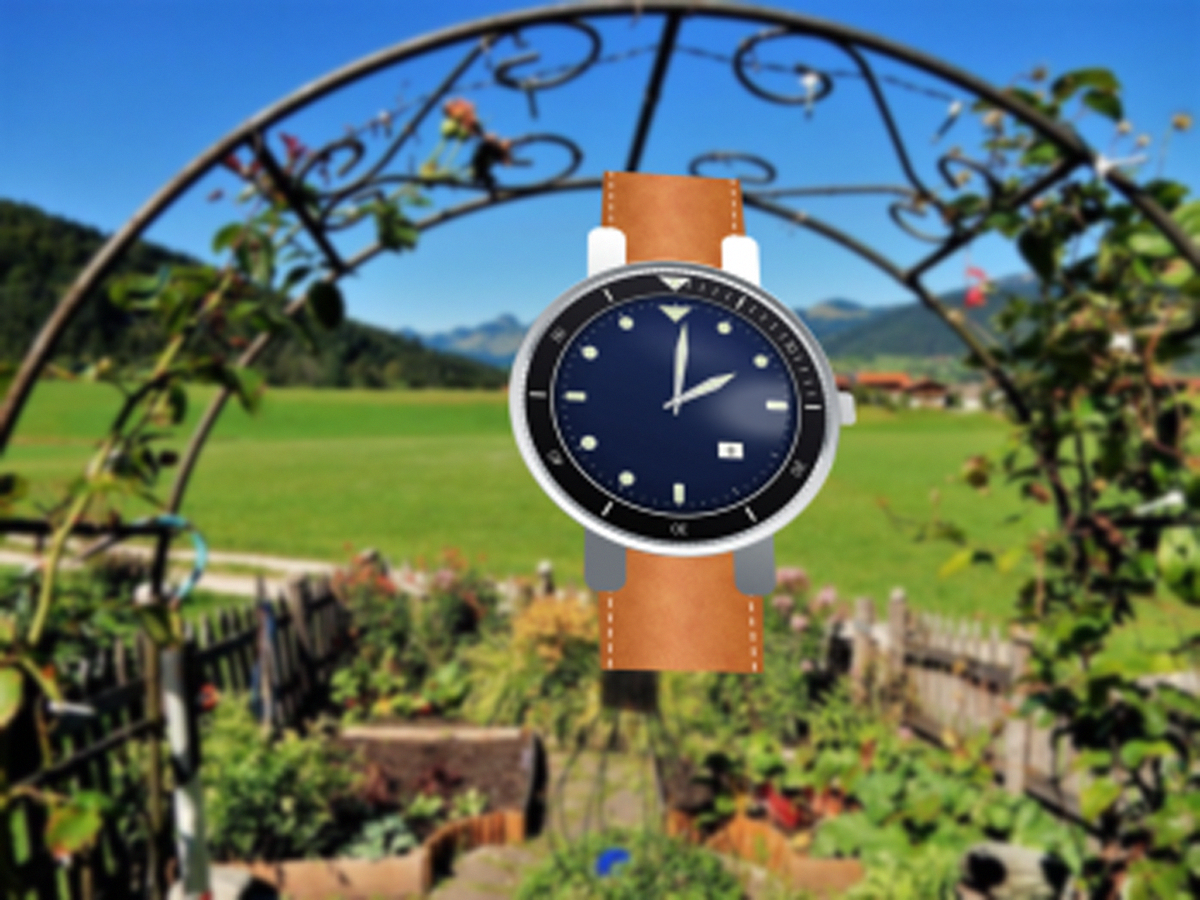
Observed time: 2:01
